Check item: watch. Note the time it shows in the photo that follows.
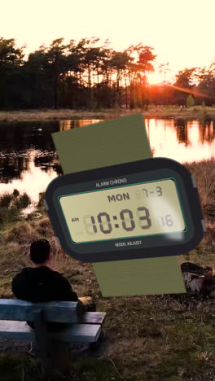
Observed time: 10:03:16
